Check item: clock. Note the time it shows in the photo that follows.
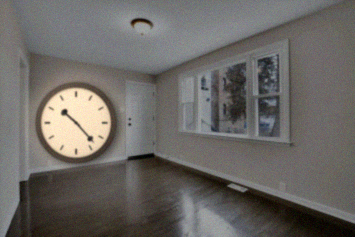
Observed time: 10:23
